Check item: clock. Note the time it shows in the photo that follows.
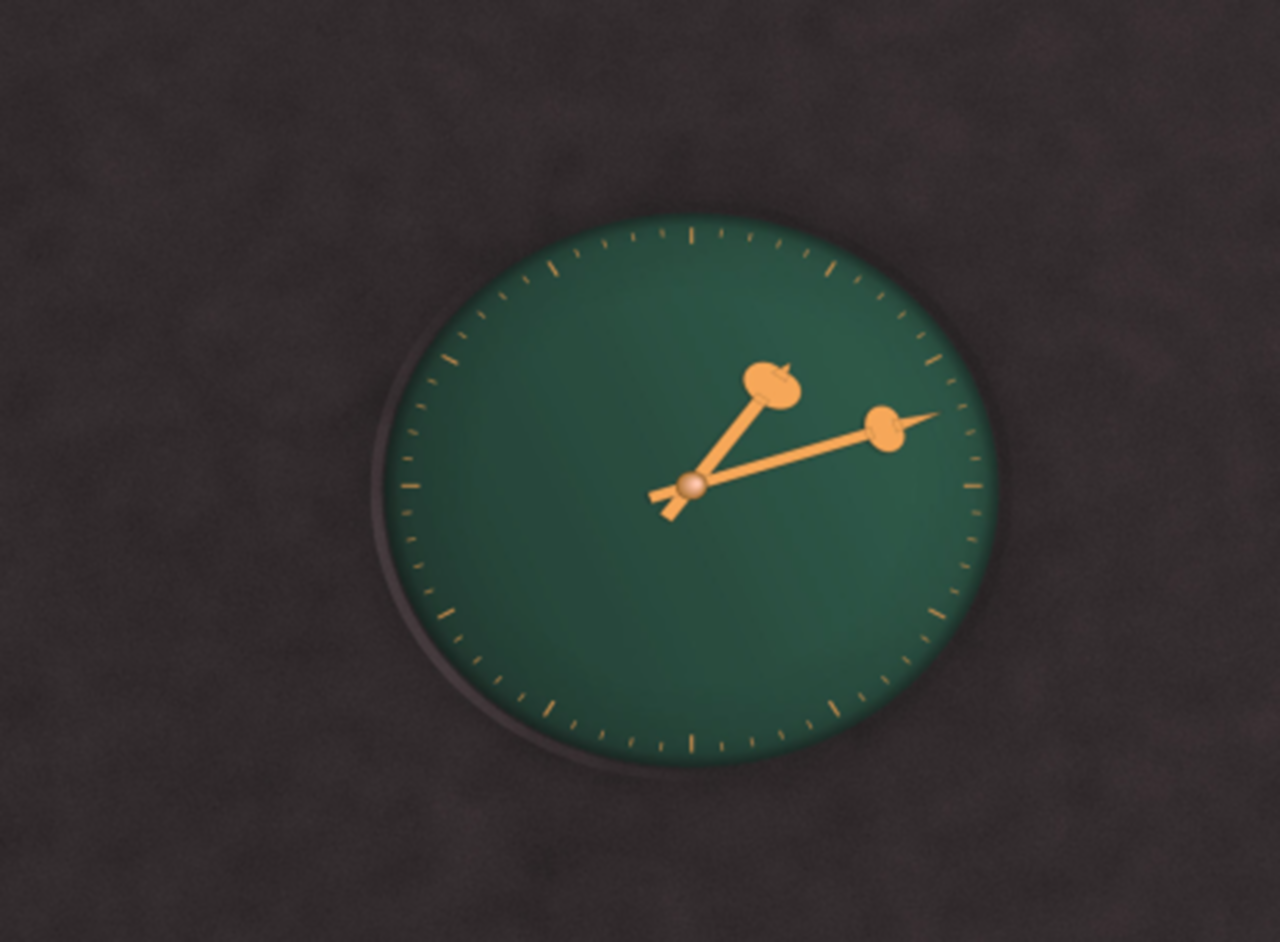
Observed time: 1:12
